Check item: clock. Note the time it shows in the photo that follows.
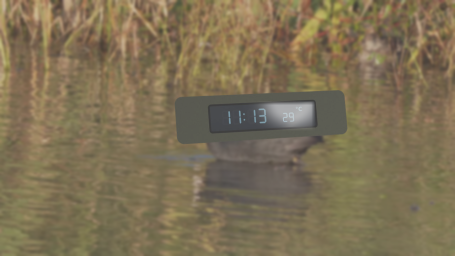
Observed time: 11:13
